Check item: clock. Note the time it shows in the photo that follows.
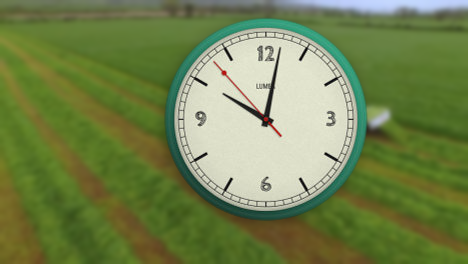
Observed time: 10:01:53
